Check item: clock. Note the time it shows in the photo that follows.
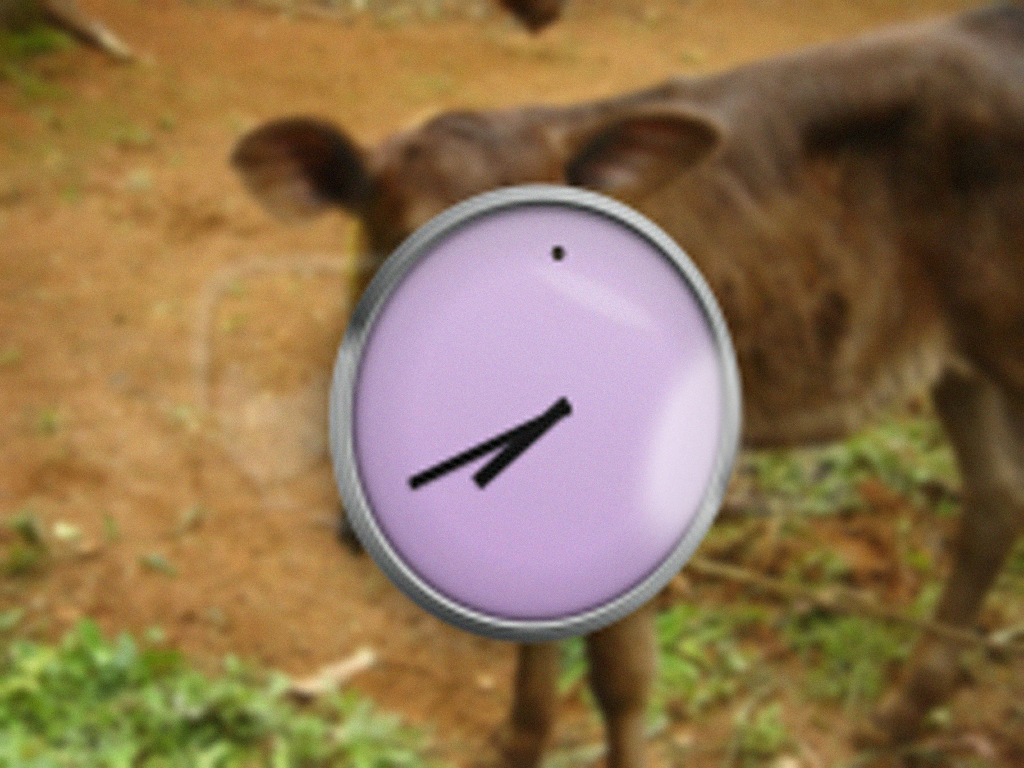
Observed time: 7:41
